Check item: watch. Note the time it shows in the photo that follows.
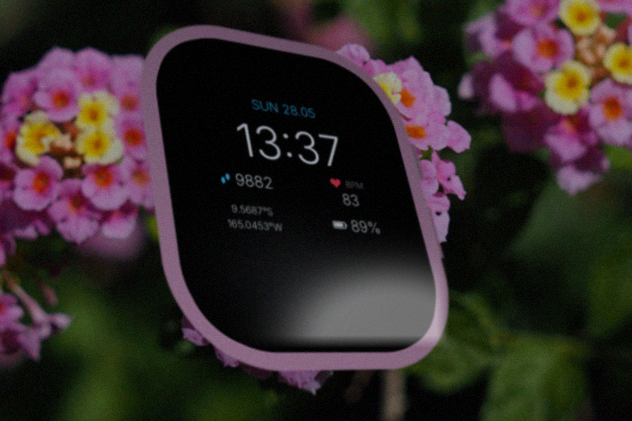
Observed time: 13:37
